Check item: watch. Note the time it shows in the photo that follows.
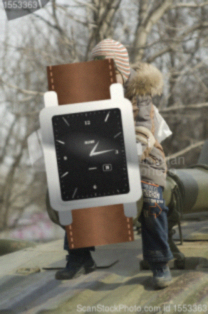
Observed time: 1:14
